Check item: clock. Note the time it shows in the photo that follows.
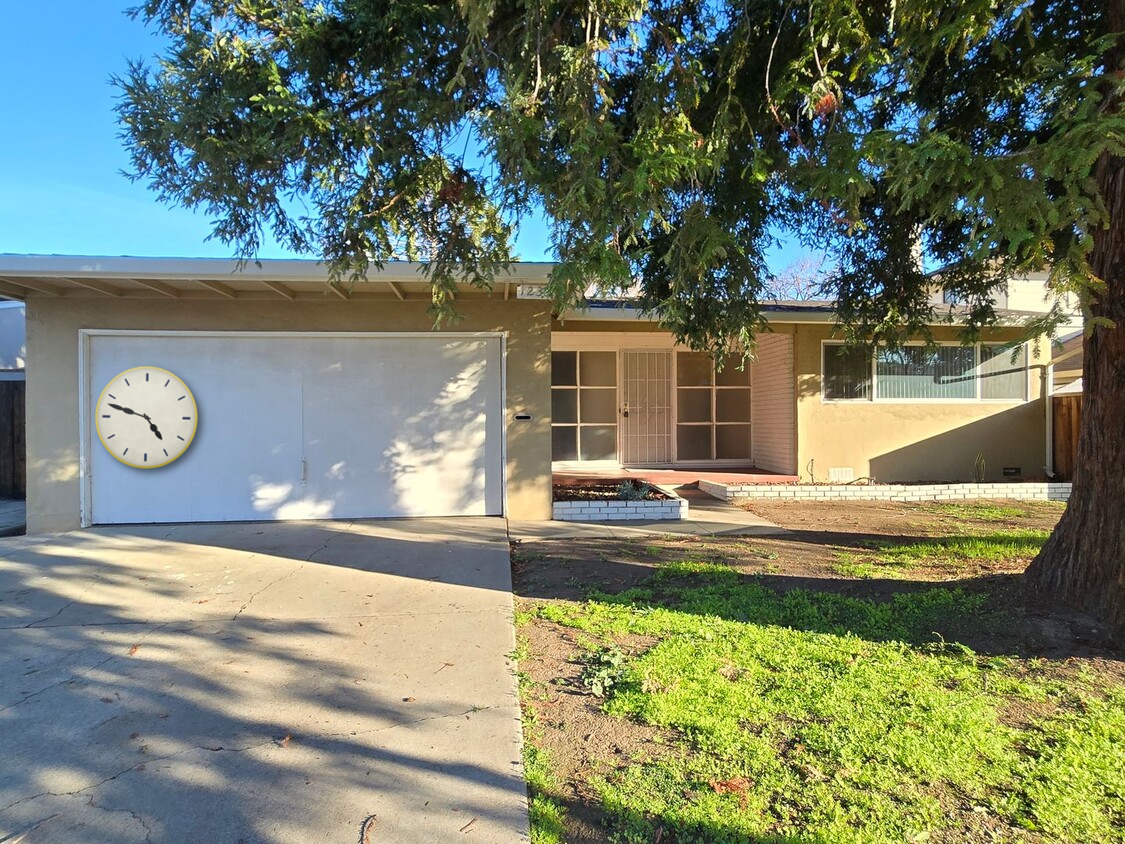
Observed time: 4:48
